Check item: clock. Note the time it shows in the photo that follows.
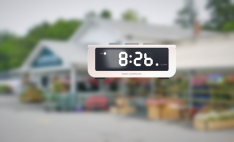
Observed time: 8:26
